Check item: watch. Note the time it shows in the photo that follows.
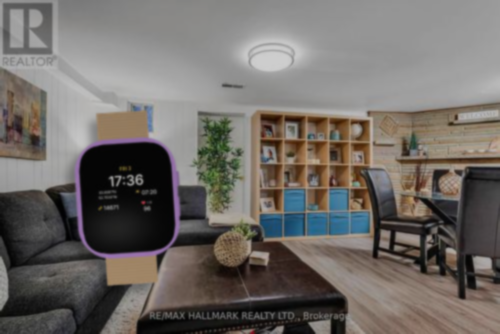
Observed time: 17:36
